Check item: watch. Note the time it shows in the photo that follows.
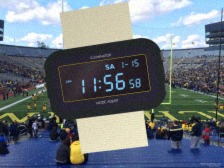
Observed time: 11:56:58
